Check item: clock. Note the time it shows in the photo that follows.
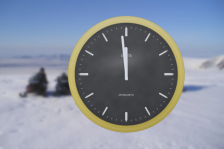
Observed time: 11:59
